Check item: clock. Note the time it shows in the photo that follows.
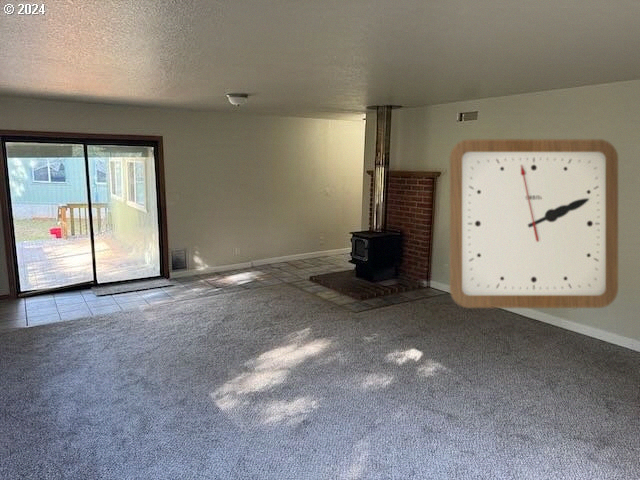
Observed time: 2:10:58
